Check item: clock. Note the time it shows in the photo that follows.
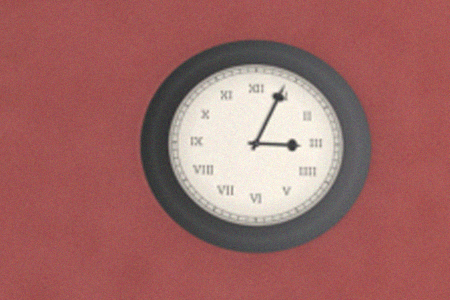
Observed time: 3:04
